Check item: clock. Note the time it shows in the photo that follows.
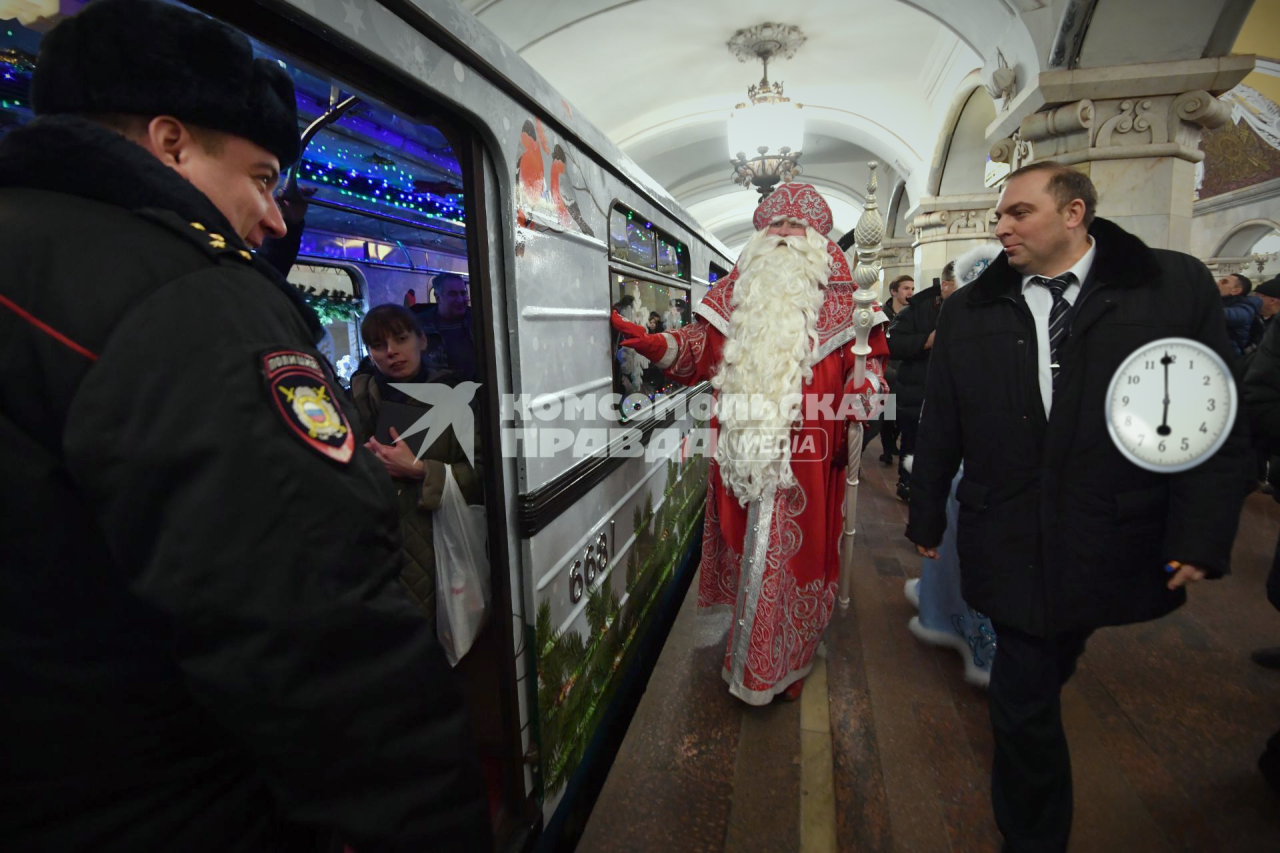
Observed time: 5:59
